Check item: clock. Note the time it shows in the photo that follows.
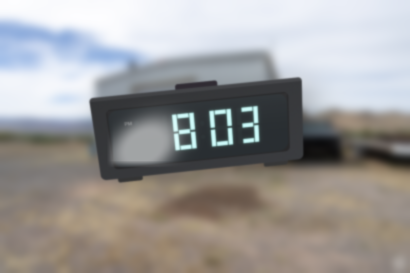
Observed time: 8:03
